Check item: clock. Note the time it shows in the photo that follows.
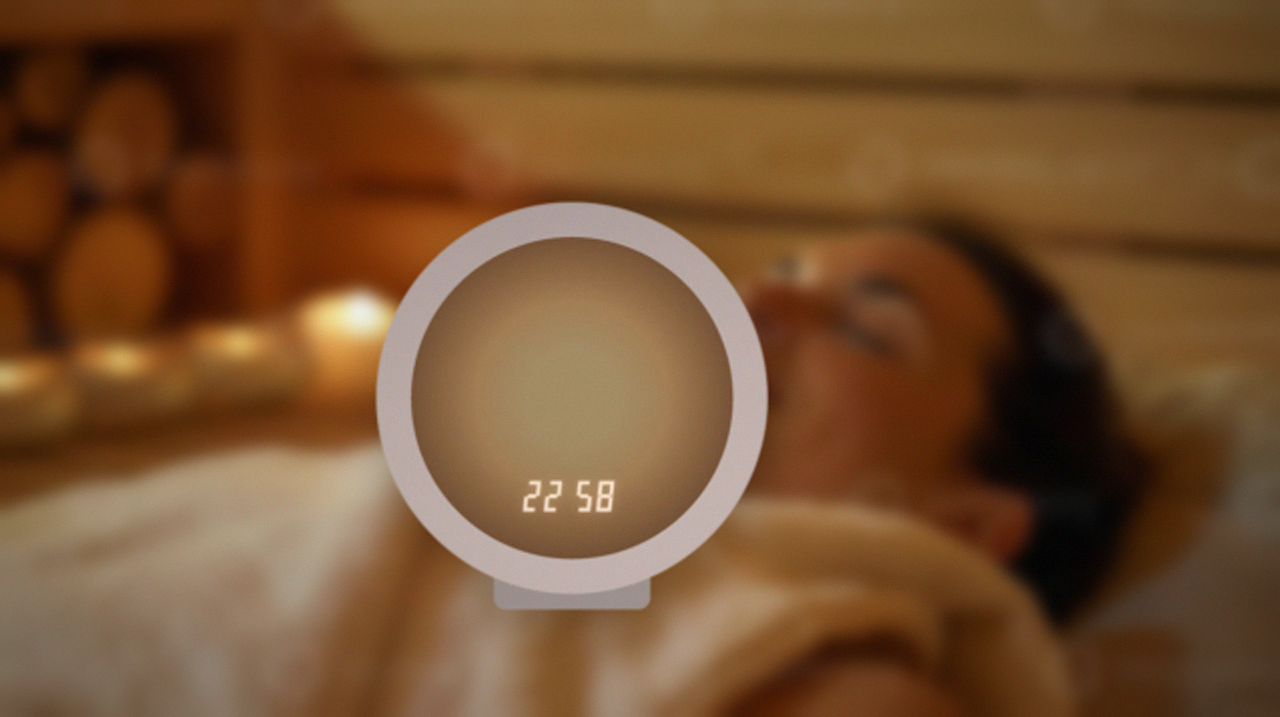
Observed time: 22:58
